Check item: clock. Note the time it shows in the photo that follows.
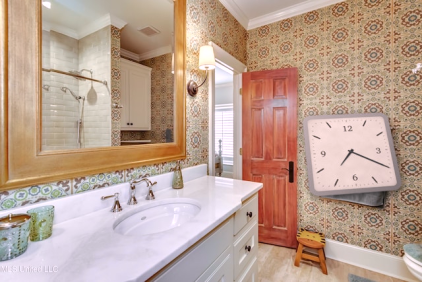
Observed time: 7:20
